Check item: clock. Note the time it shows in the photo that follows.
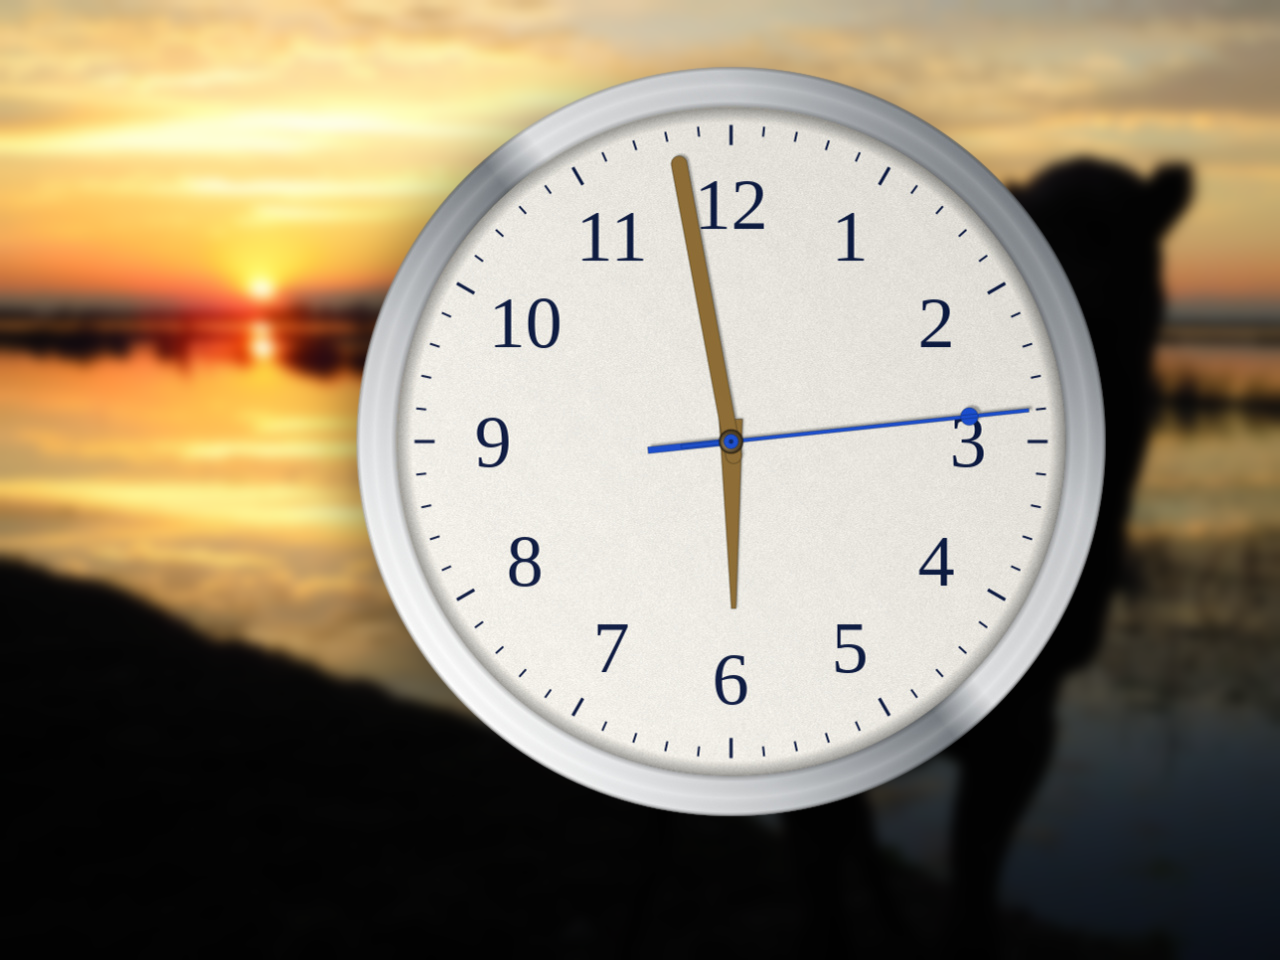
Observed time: 5:58:14
